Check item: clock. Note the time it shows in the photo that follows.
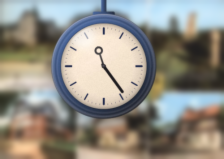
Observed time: 11:24
